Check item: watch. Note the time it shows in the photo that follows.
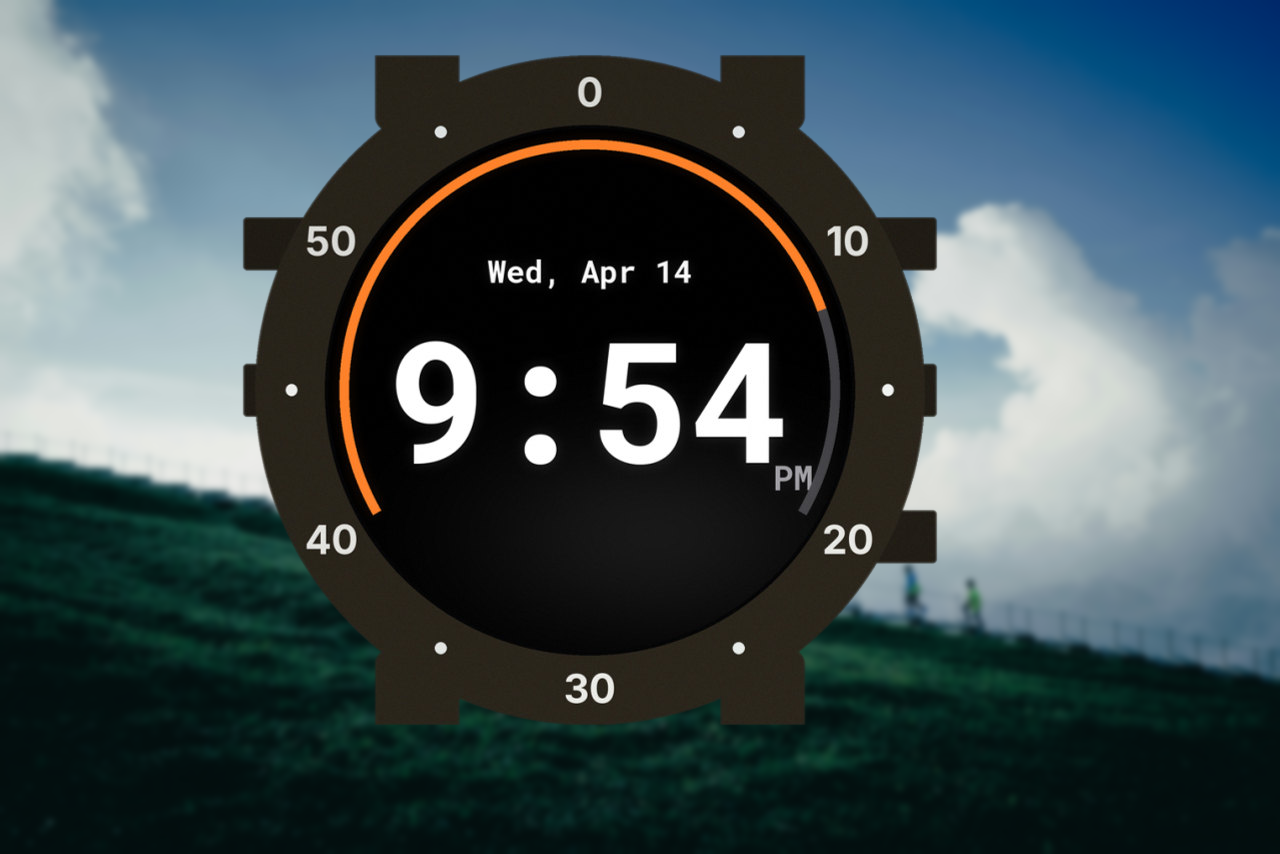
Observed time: 9:54
